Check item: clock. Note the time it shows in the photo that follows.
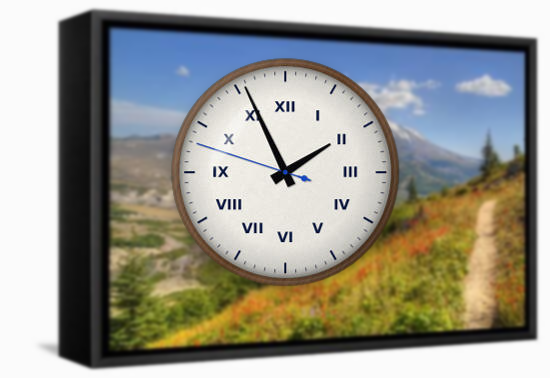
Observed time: 1:55:48
